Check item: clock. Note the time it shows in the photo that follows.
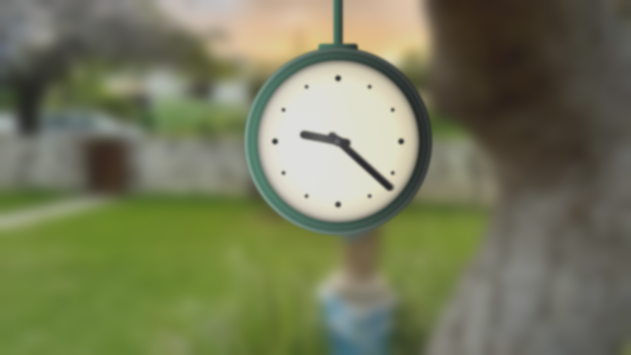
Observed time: 9:22
